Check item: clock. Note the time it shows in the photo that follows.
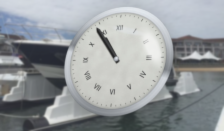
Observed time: 10:54
